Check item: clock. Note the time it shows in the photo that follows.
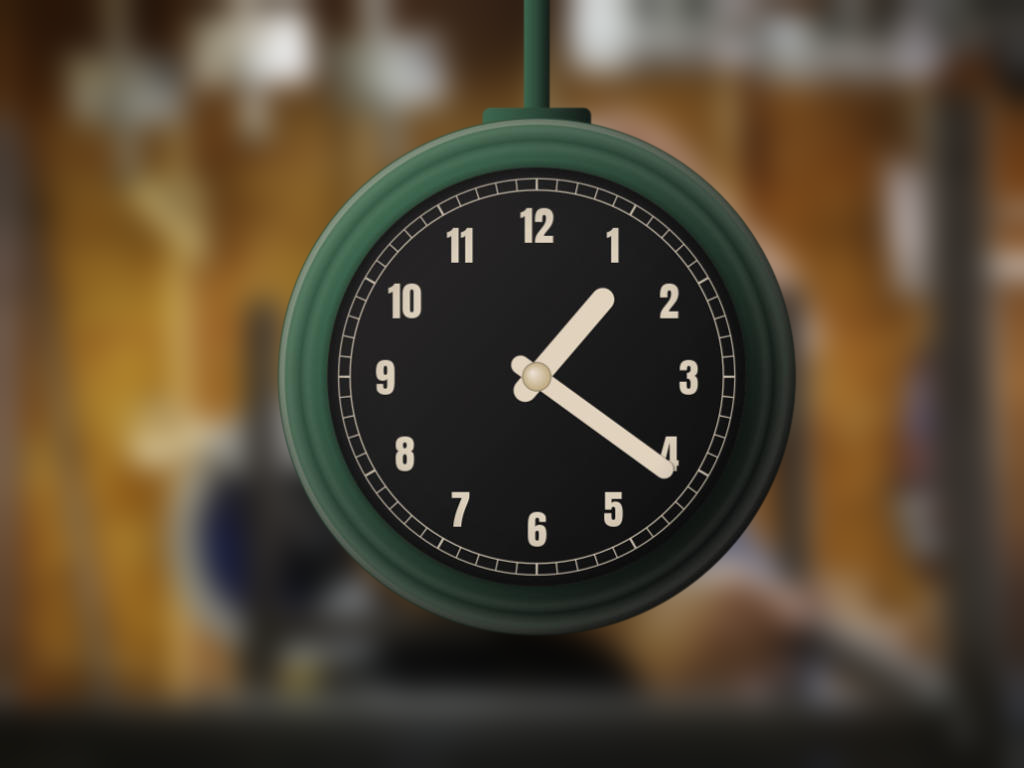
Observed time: 1:21
